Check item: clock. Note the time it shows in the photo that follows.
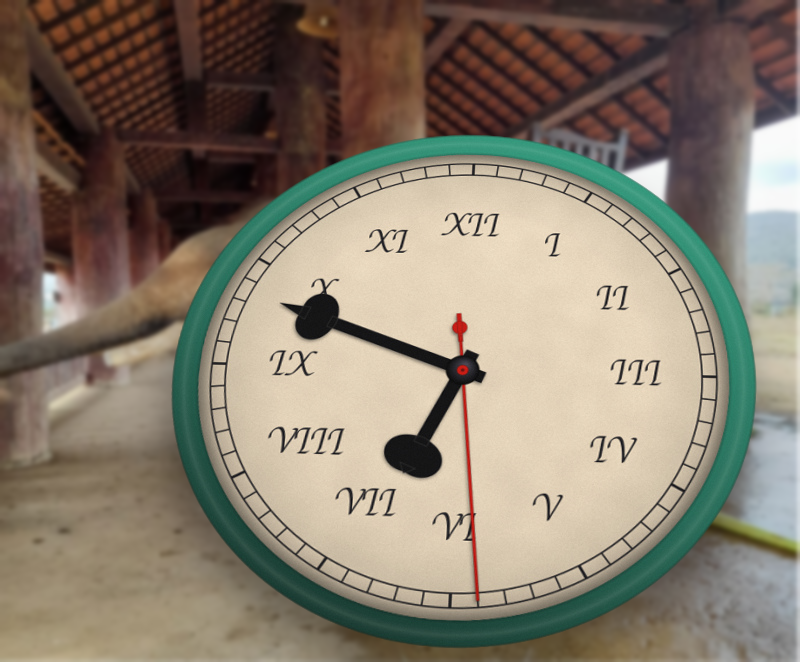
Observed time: 6:48:29
